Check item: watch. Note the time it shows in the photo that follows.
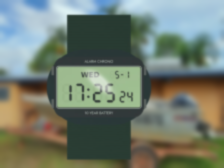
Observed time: 17:25:24
